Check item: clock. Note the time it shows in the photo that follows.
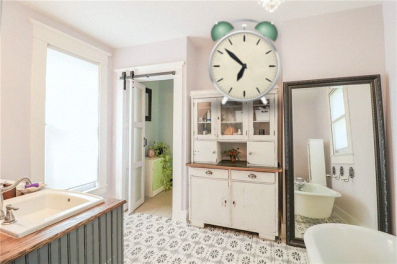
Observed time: 6:52
